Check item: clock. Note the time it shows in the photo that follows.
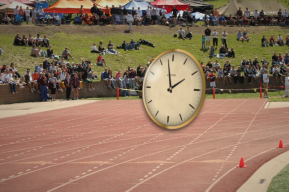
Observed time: 1:58
